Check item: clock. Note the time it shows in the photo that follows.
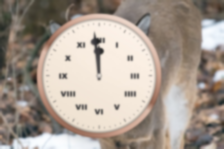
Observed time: 11:59
